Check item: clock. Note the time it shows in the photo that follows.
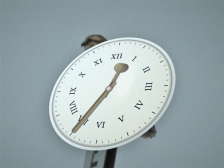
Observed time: 12:35
